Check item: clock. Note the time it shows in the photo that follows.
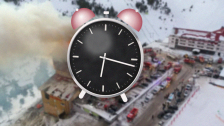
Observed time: 6:17
